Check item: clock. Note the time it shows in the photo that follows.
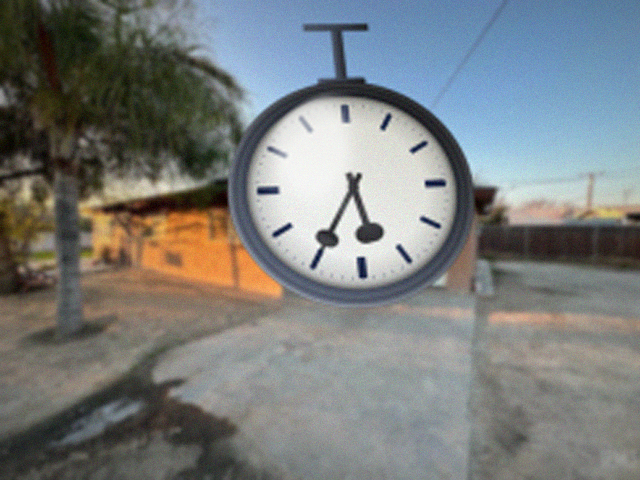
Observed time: 5:35
